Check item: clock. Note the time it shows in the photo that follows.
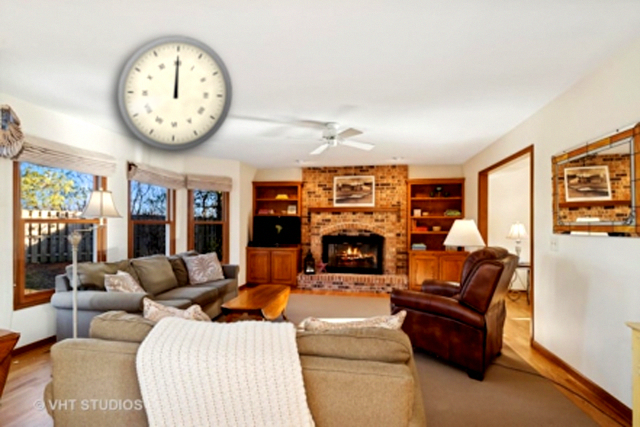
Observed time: 12:00
